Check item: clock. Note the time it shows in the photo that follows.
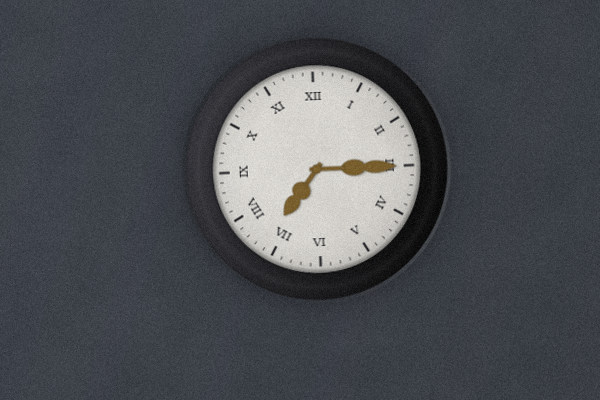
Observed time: 7:15
